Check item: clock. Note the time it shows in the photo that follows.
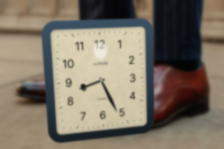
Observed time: 8:26
